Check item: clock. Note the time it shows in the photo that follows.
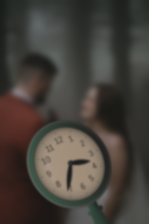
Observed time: 3:36
